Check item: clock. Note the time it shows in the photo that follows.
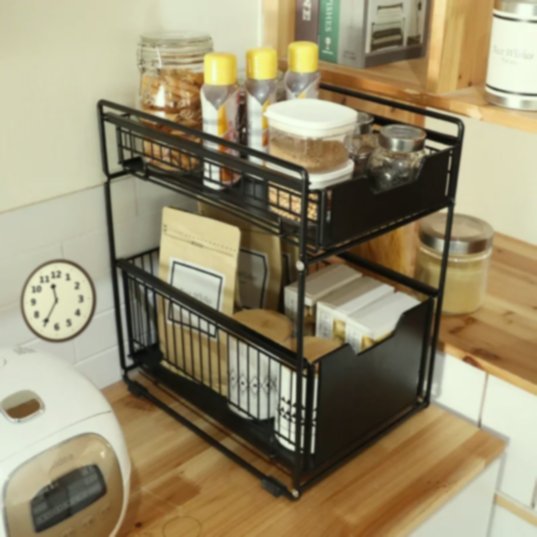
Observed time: 11:35
